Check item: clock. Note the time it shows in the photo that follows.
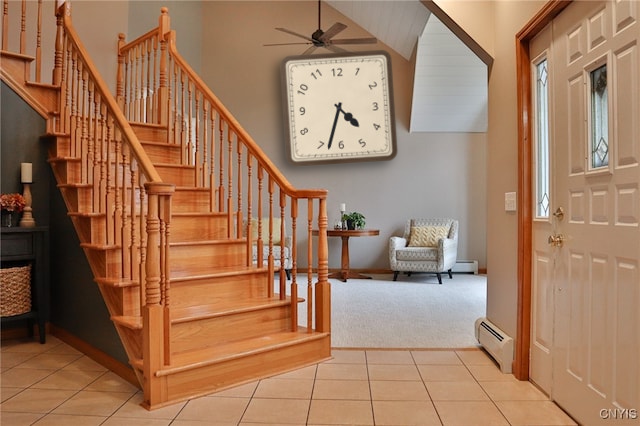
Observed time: 4:33
